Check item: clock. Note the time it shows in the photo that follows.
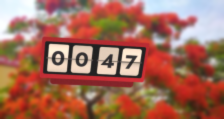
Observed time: 0:47
